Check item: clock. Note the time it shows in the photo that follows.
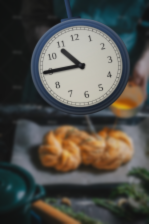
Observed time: 10:45
